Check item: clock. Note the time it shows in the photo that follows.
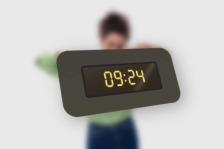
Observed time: 9:24
